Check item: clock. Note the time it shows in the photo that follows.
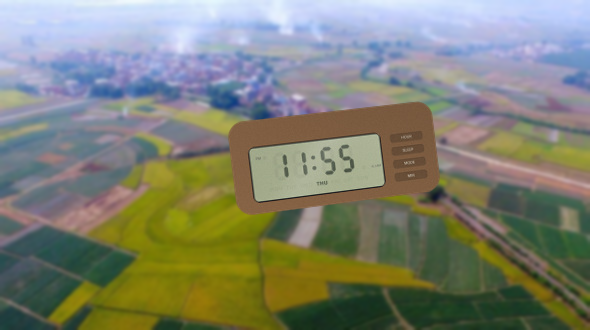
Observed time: 11:55
